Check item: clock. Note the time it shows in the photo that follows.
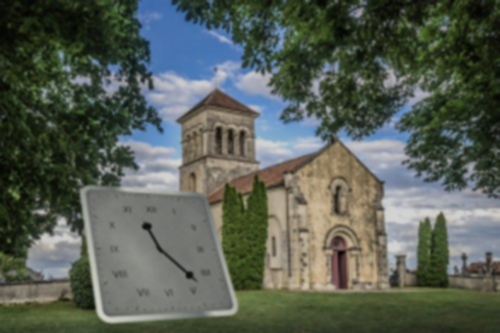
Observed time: 11:23
